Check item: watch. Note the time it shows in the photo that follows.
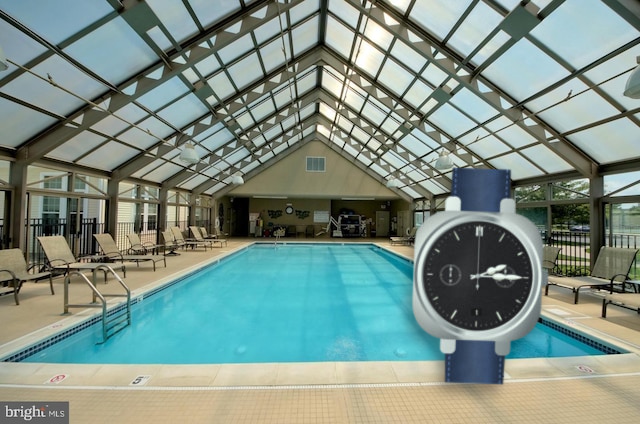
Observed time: 2:15
